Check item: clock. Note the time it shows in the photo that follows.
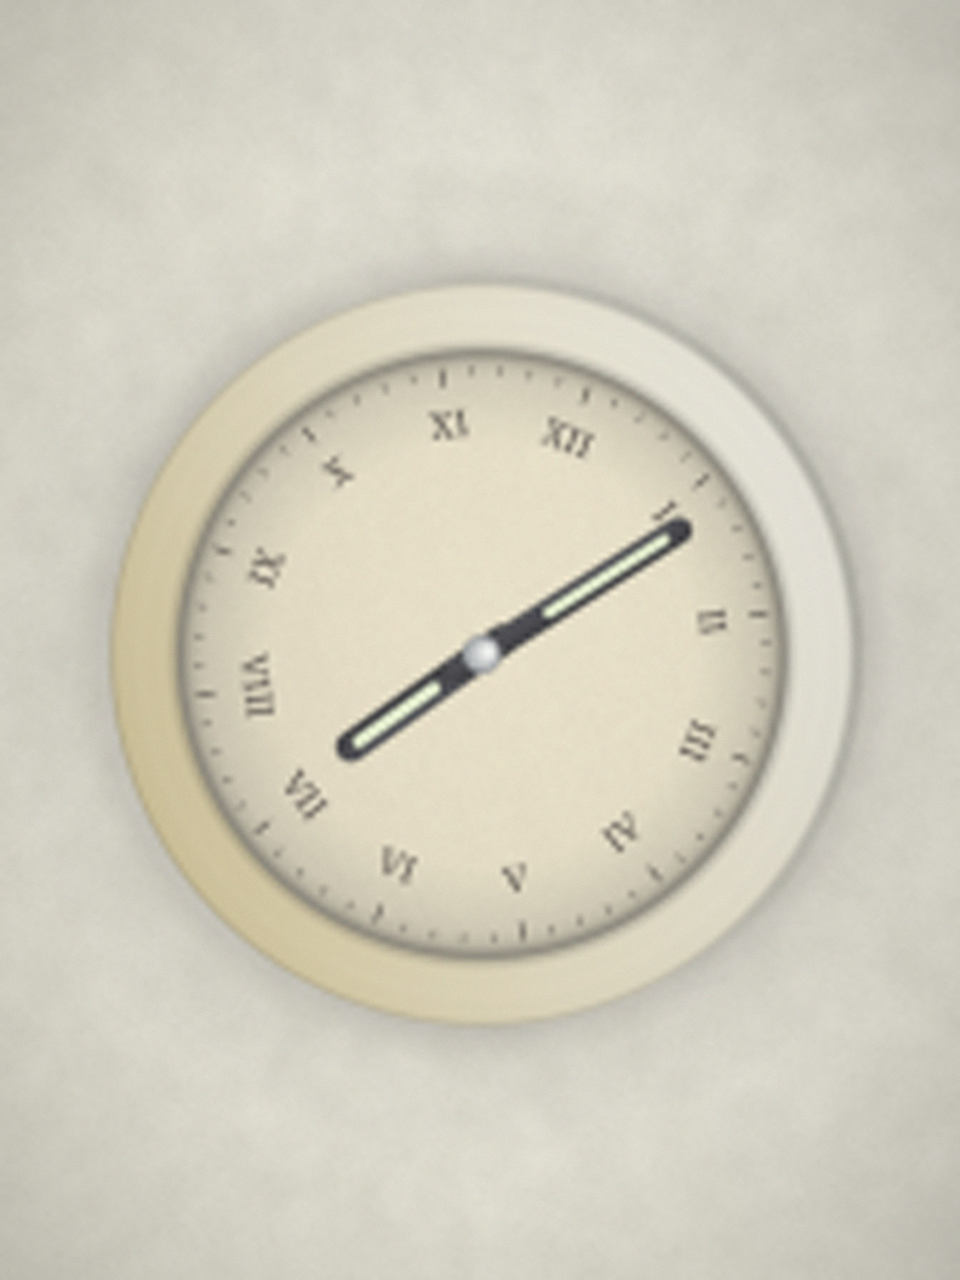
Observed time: 7:06
